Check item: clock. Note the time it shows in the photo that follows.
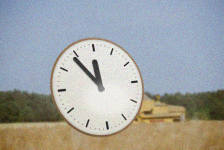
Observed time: 11:54
